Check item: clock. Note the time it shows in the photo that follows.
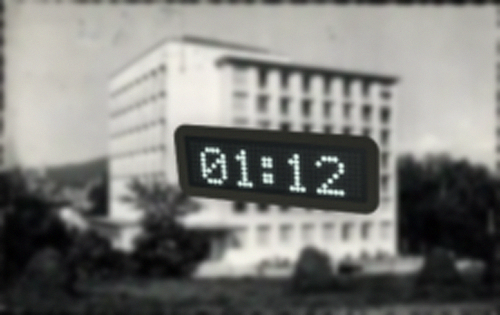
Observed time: 1:12
